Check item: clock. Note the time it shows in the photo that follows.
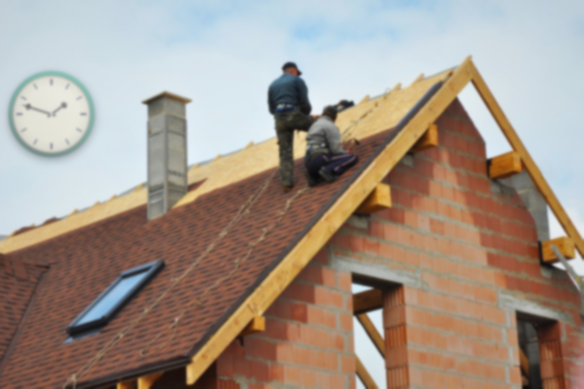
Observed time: 1:48
